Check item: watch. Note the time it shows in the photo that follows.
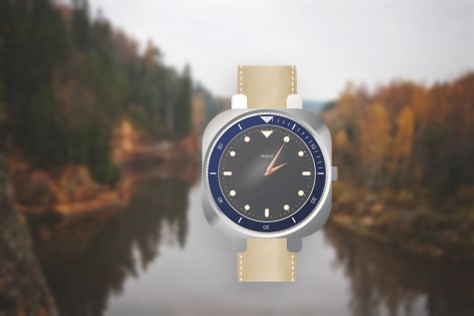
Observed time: 2:05
